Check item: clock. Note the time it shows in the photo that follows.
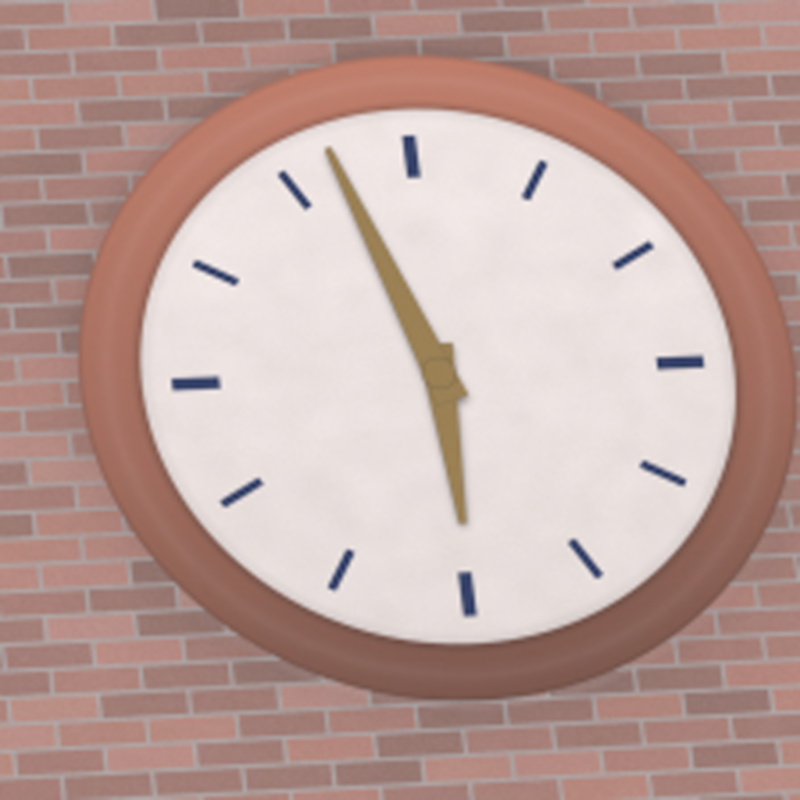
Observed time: 5:57
